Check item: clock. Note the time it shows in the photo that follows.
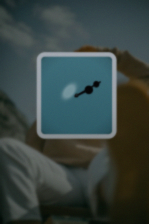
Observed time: 2:10
